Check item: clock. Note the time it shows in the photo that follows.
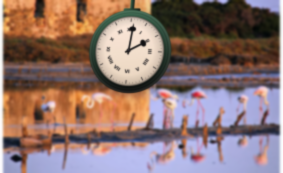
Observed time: 2:01
